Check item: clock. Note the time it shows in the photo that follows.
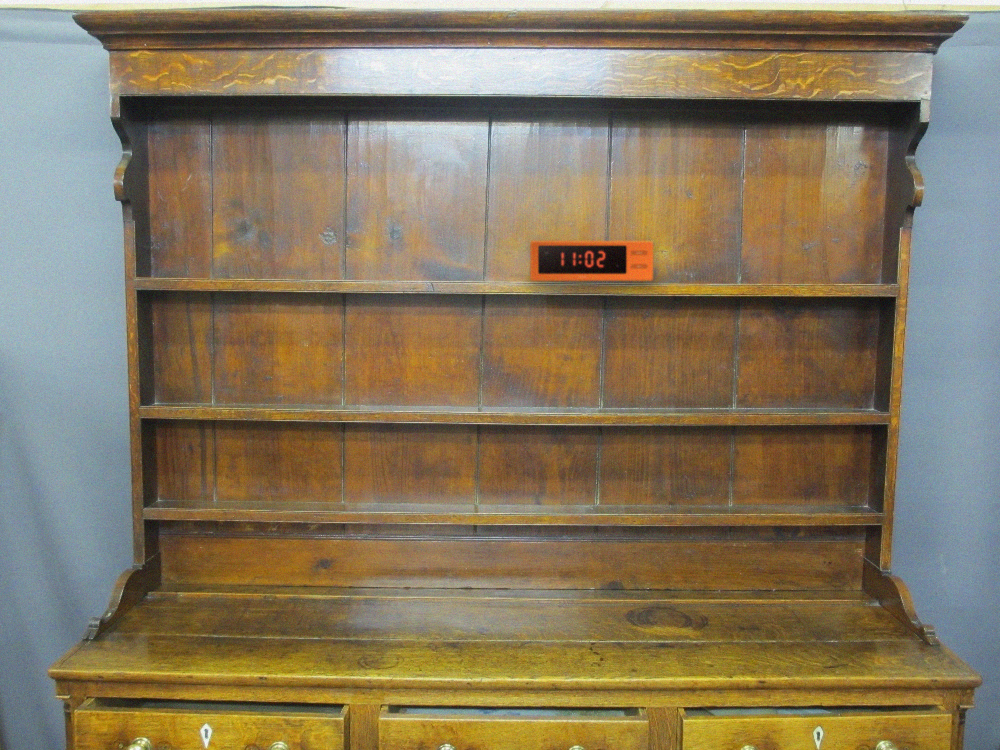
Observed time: 11:02
